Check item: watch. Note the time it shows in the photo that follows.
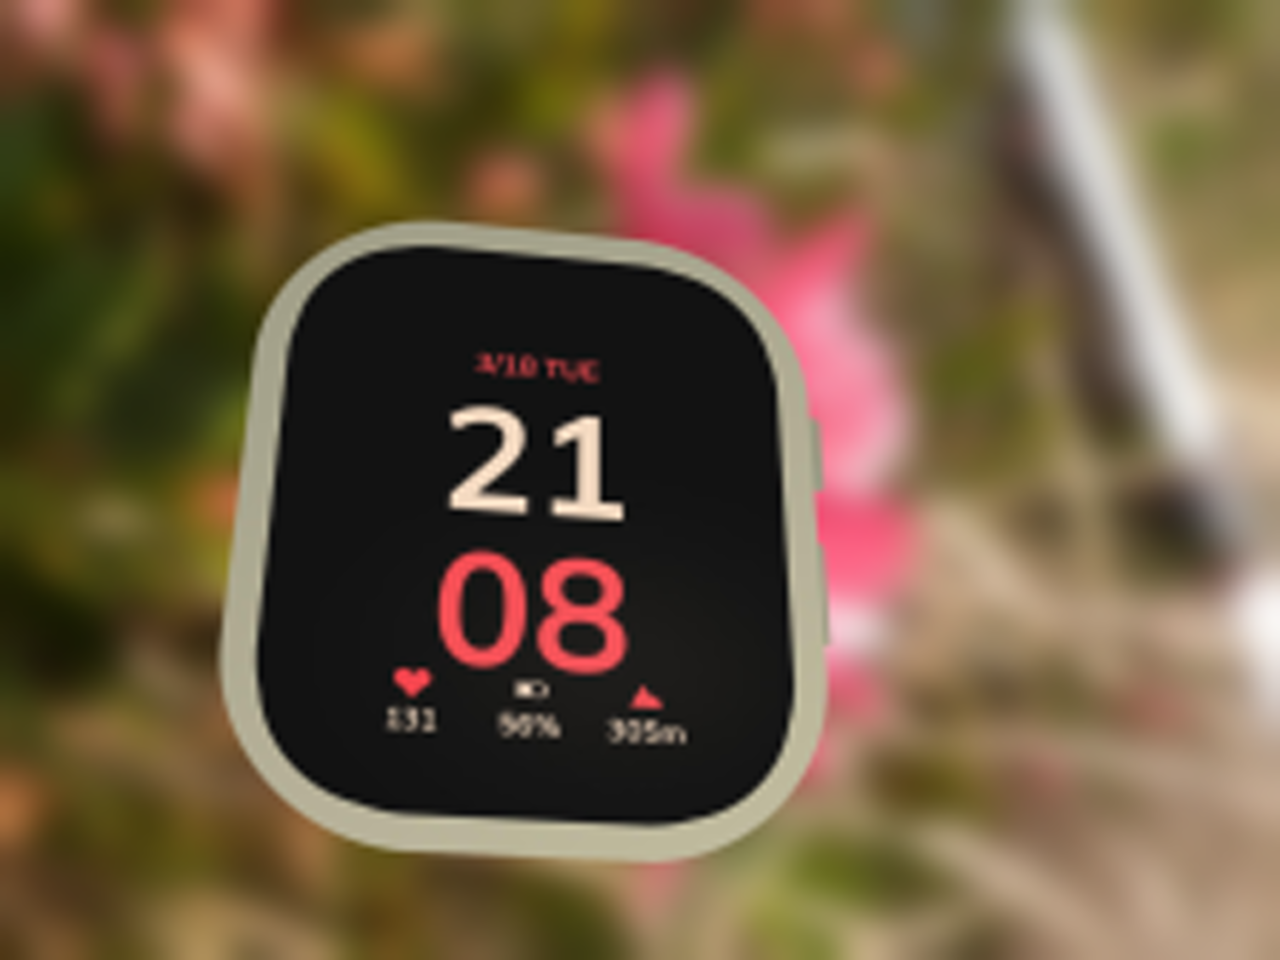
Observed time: 21:08
